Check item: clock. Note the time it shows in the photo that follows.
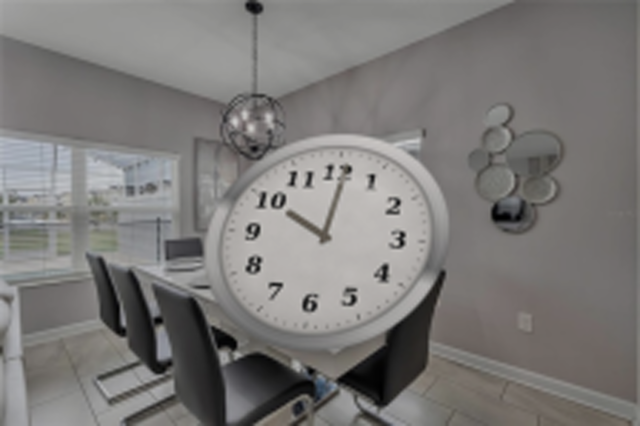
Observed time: 10:01
